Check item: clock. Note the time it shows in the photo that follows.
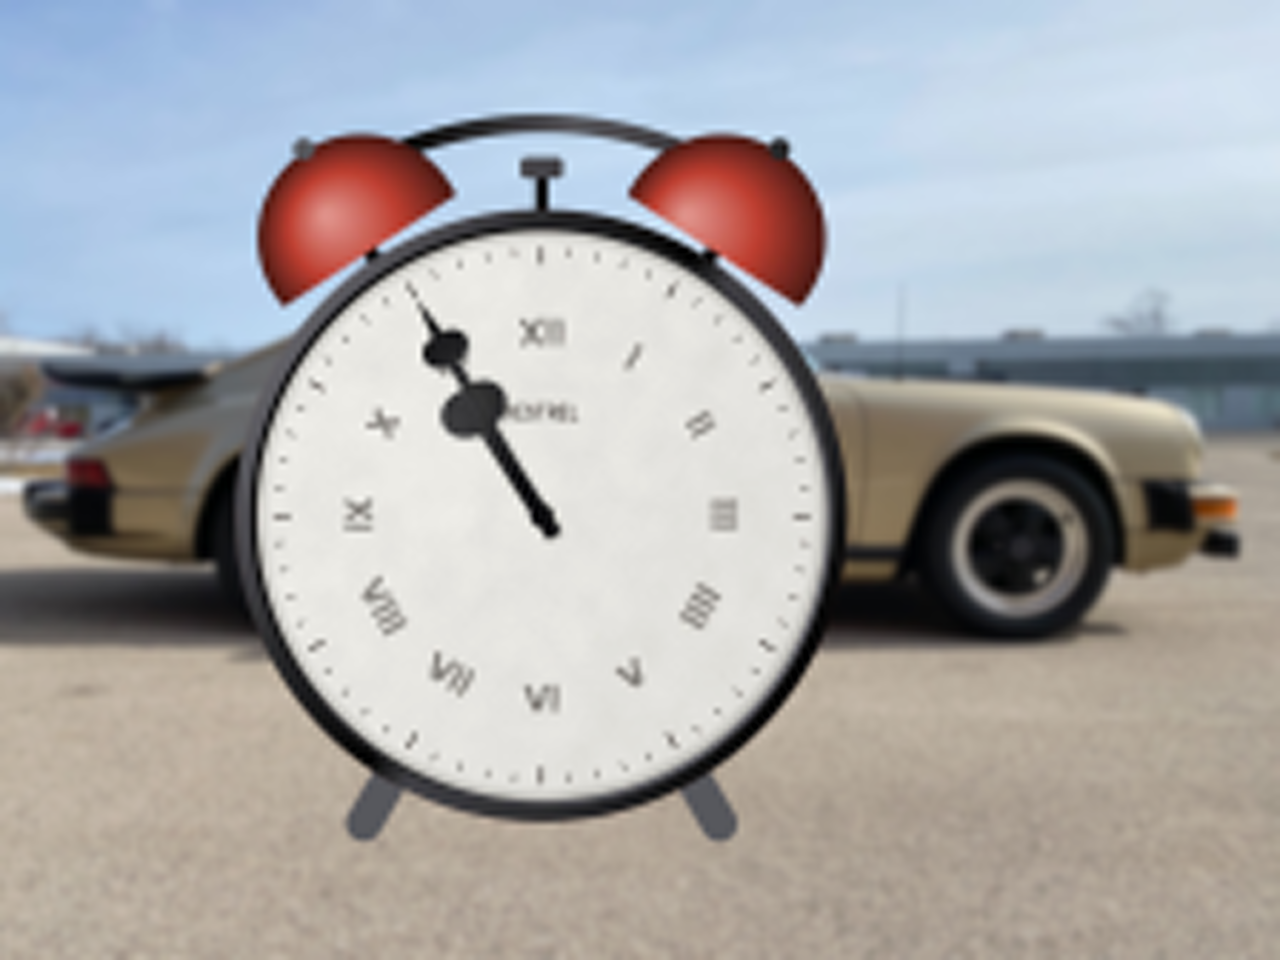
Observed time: 10:55
